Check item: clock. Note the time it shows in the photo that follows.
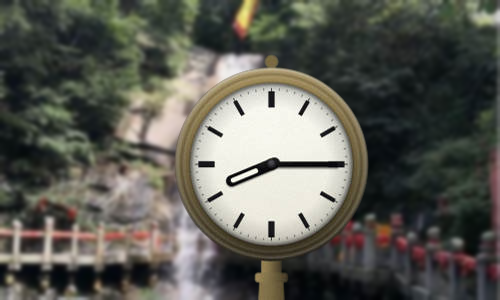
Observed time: 8:15
